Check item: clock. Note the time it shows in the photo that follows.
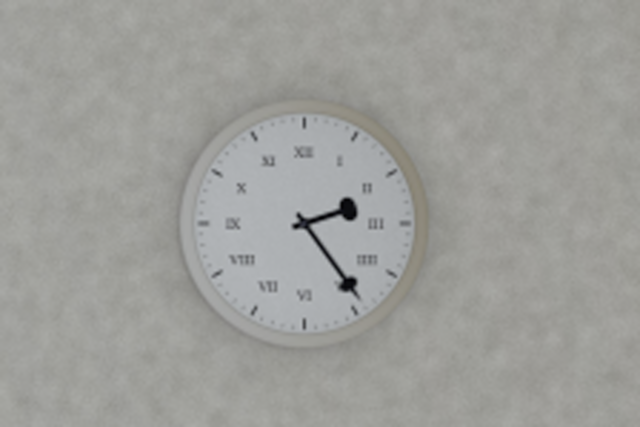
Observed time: 2:24
